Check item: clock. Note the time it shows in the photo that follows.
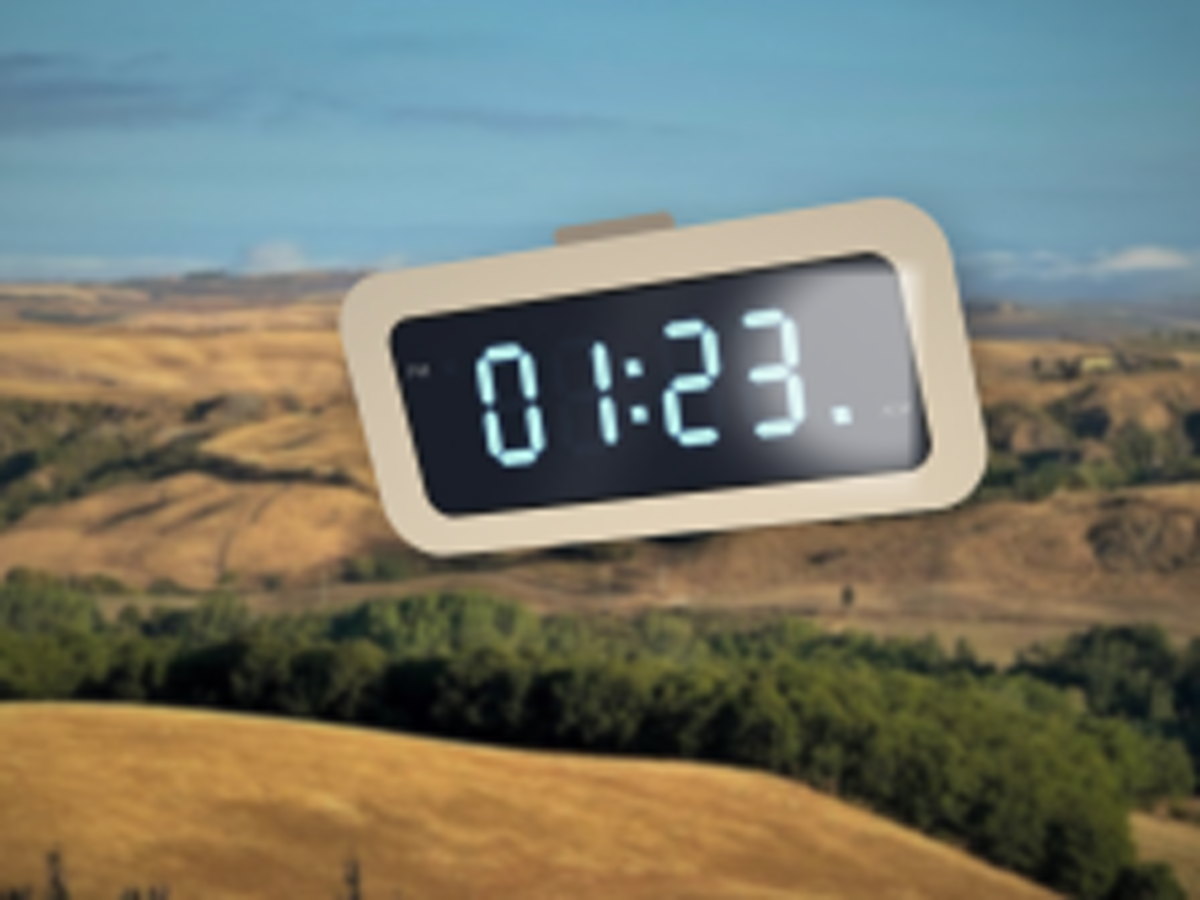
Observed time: 1:23
